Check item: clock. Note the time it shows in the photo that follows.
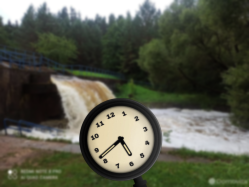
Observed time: 5:42
